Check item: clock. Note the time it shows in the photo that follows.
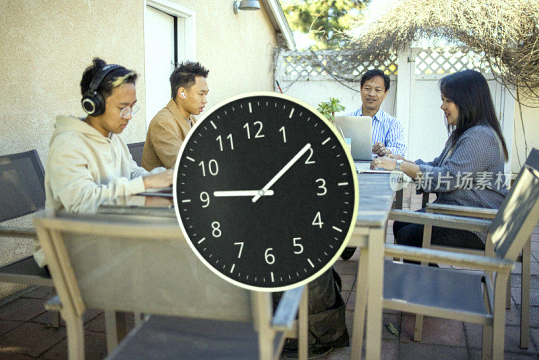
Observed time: 9:09
